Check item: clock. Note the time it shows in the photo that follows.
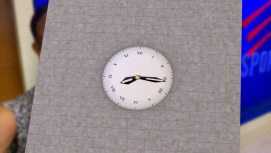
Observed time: 8:16
